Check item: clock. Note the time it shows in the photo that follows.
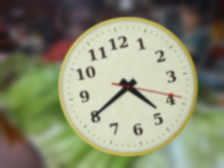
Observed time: 4:40:19
